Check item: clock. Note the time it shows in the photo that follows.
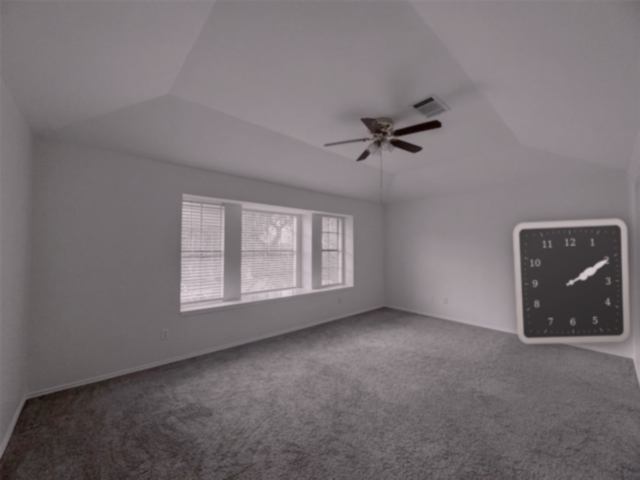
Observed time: 2:10
